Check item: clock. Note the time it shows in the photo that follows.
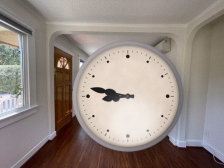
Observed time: 8:47
